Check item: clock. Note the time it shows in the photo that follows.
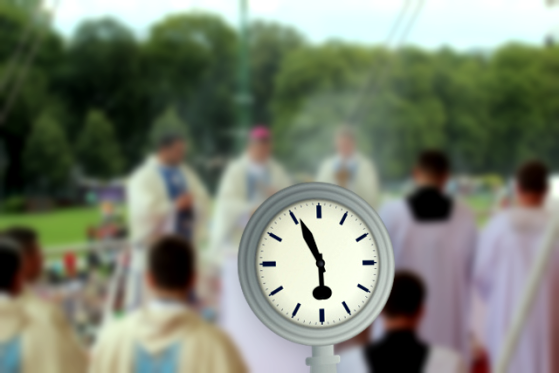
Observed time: 5:56
